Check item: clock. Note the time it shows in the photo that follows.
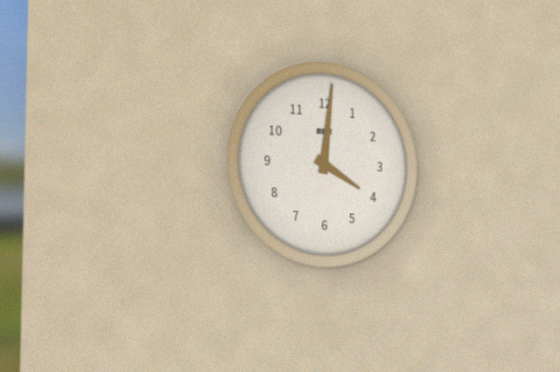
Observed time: 4:01
